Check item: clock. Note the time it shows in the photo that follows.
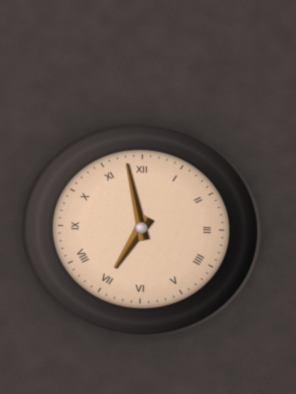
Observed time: 6:58
